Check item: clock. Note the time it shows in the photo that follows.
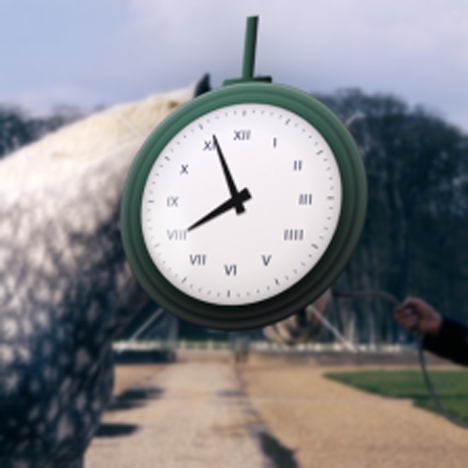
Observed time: 7:56
